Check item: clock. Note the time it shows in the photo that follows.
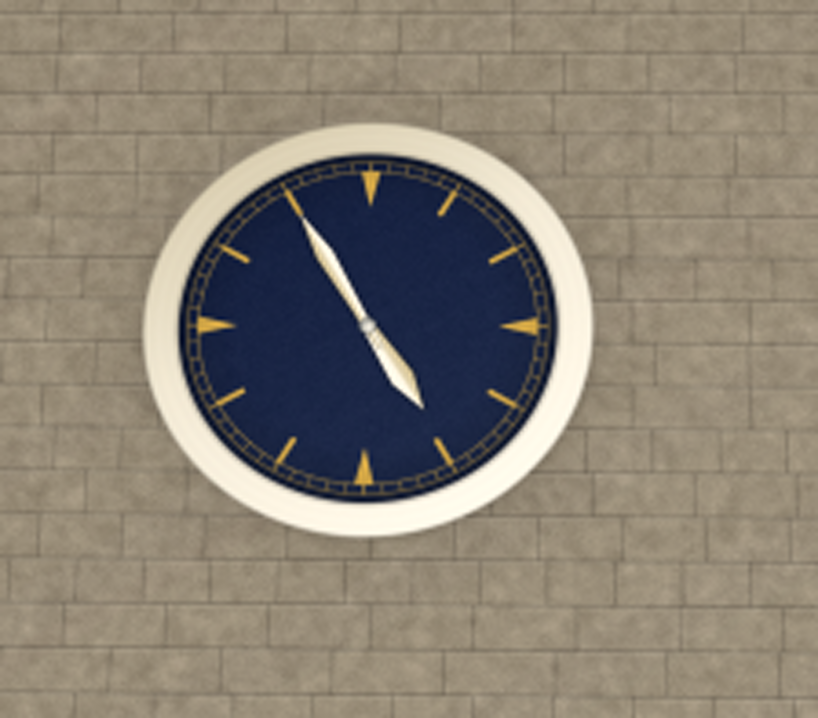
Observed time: 4:55
